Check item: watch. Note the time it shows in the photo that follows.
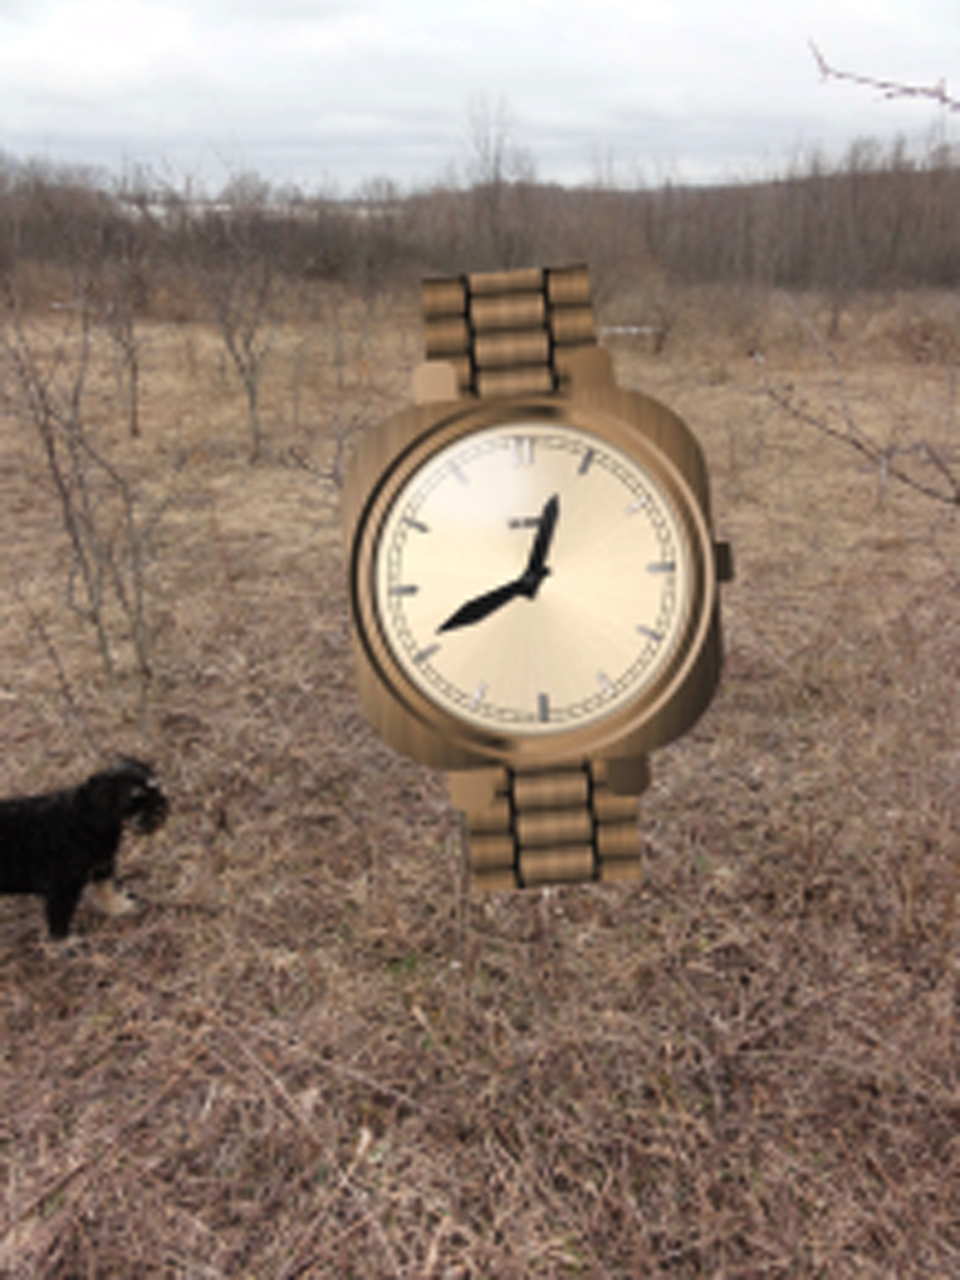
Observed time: 12:41
